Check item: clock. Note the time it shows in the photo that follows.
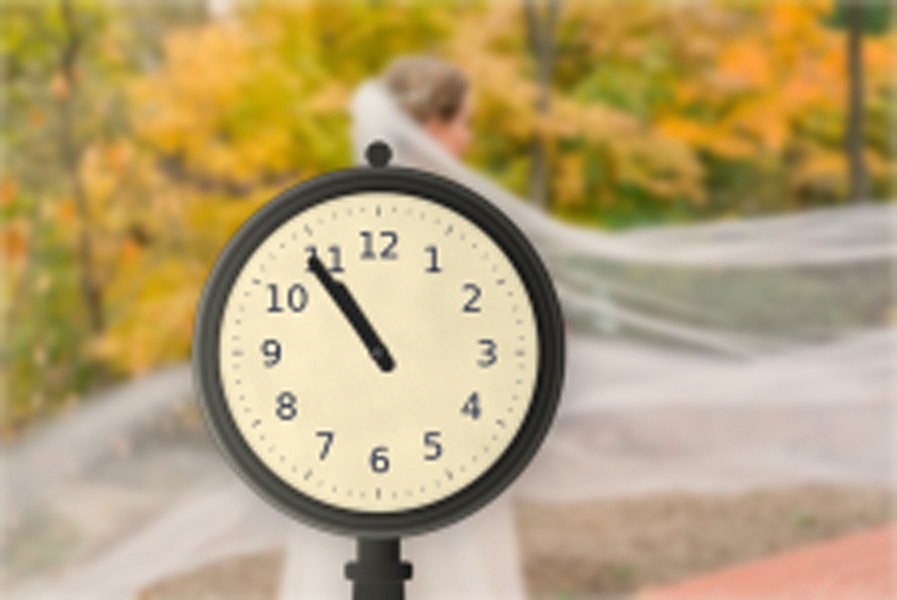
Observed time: 10:54
